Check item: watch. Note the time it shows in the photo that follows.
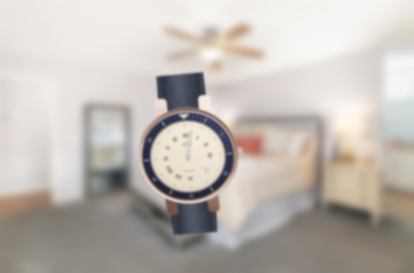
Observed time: 12:02
